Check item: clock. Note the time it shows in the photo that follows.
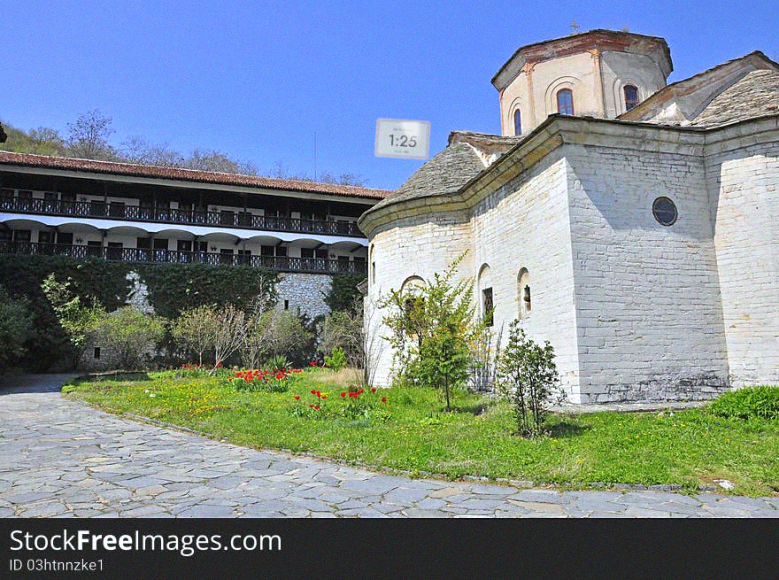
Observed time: 1:25
